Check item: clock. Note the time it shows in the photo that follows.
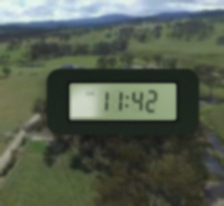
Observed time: 11:42
